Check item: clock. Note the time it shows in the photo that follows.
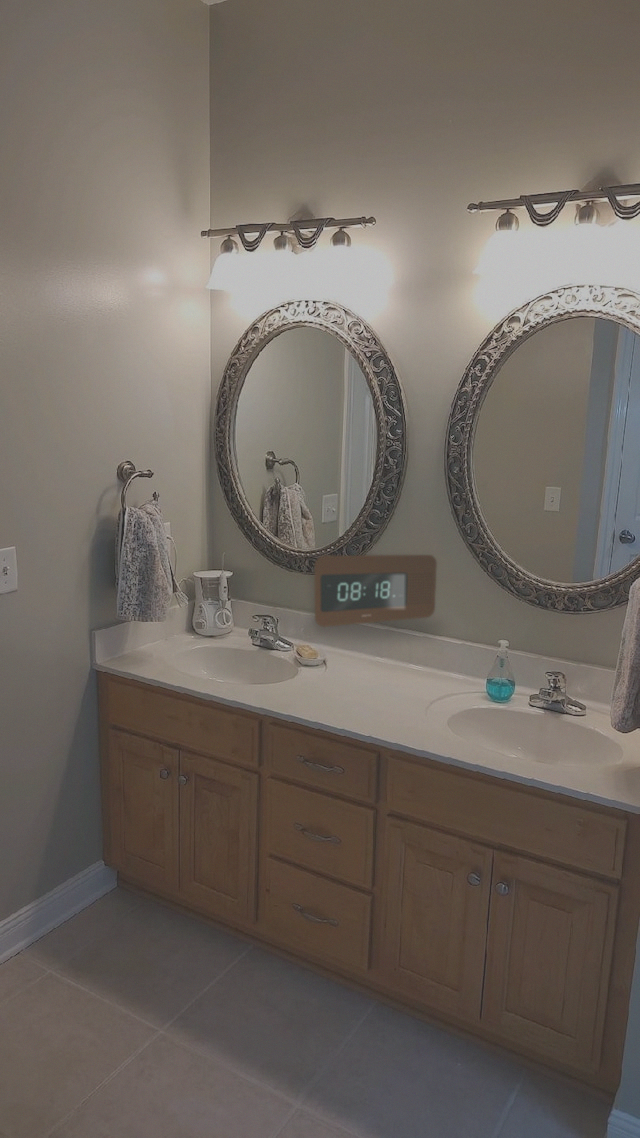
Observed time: 8:18
